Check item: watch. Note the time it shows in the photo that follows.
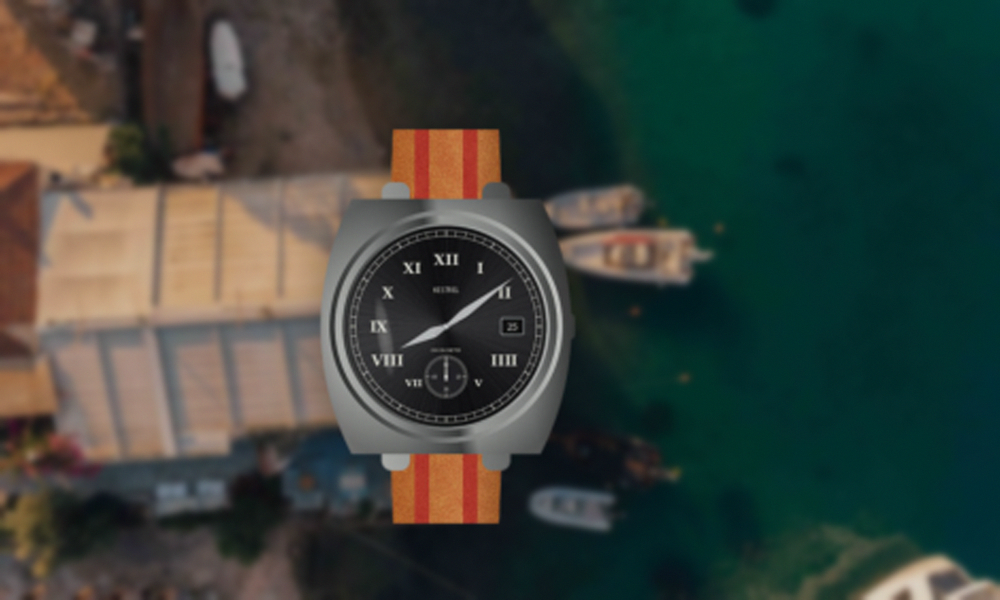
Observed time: 8:09
